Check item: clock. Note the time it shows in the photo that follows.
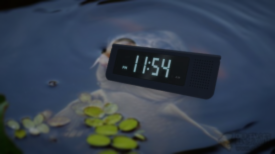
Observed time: 11:54
